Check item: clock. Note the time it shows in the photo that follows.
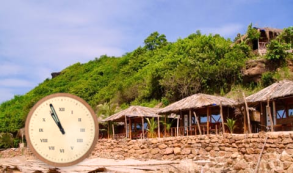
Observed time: 10:56
